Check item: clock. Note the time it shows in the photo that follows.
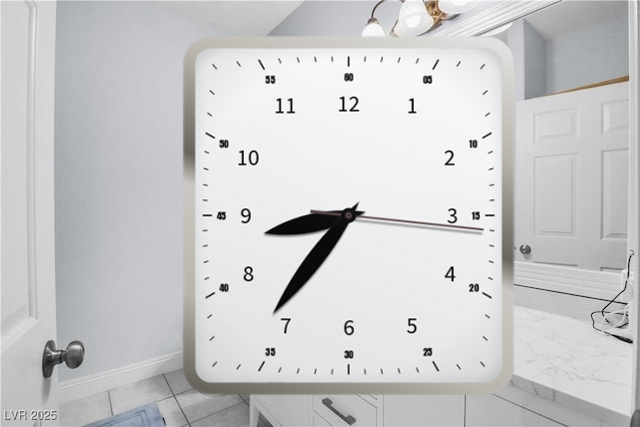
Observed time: 8:36:16
